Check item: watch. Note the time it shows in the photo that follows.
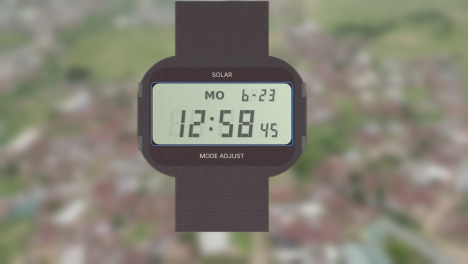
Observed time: 12:58:45
